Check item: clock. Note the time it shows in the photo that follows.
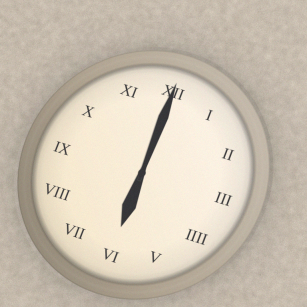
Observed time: 6:00
